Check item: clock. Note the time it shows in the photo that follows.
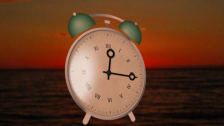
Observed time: 12:16
